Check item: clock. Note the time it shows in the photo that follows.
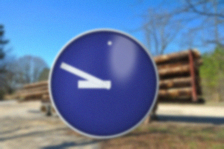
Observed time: 8:48
